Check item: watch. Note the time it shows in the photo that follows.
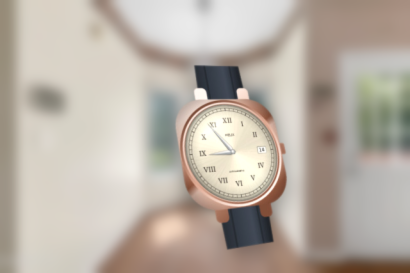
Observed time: 8:54
